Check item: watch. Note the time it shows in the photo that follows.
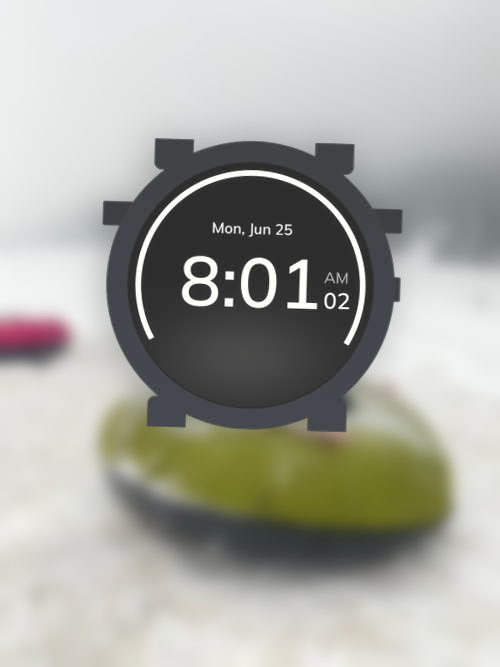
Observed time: 8:01:02
